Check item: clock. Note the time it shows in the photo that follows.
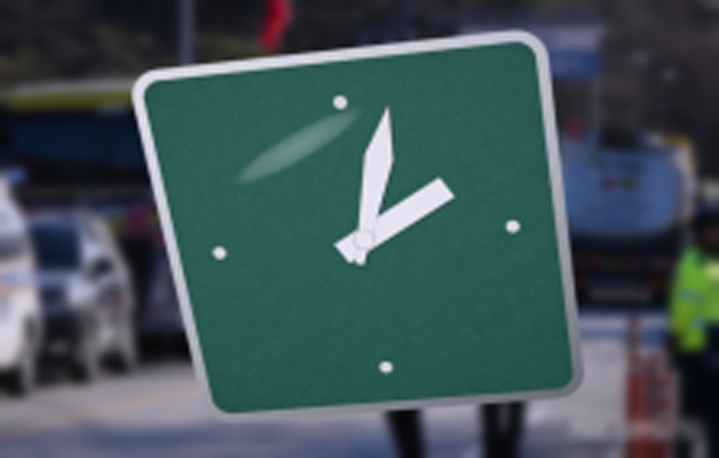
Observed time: 2:03
